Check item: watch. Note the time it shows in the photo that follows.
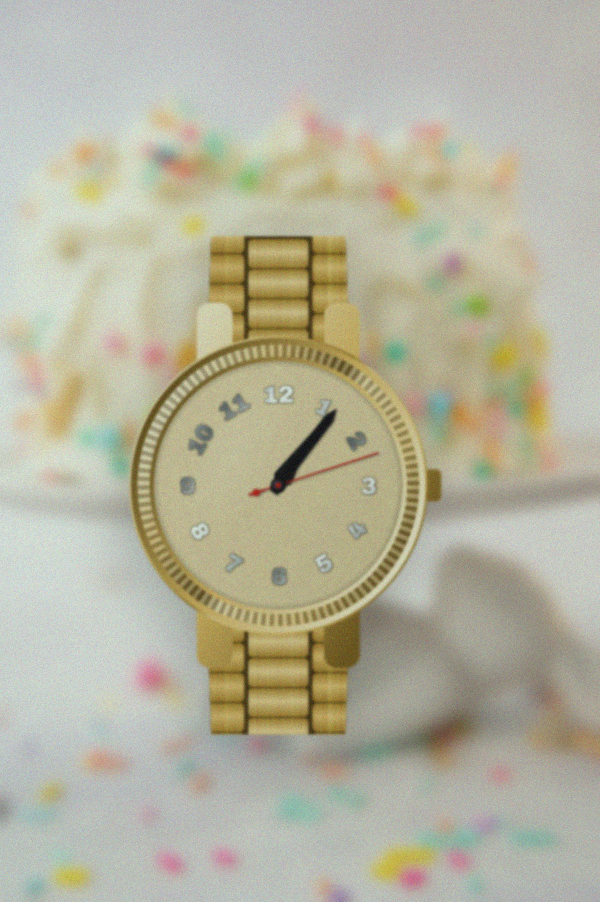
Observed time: 1:06:12
